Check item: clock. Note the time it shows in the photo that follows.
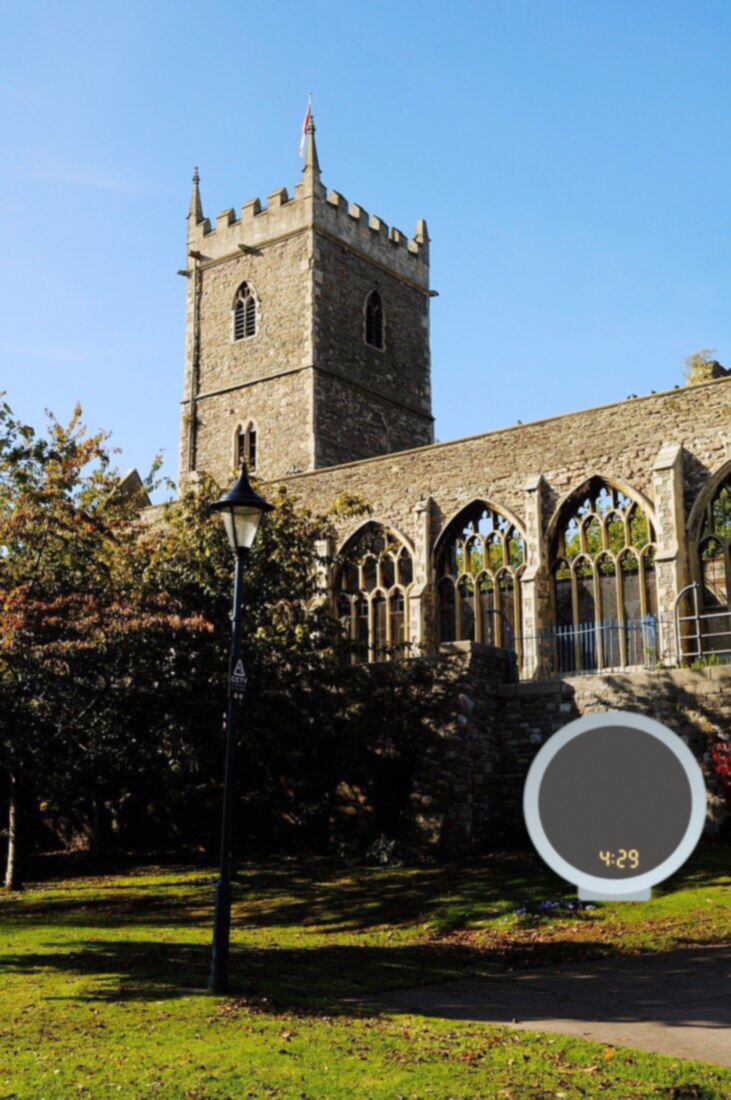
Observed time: 4:29
